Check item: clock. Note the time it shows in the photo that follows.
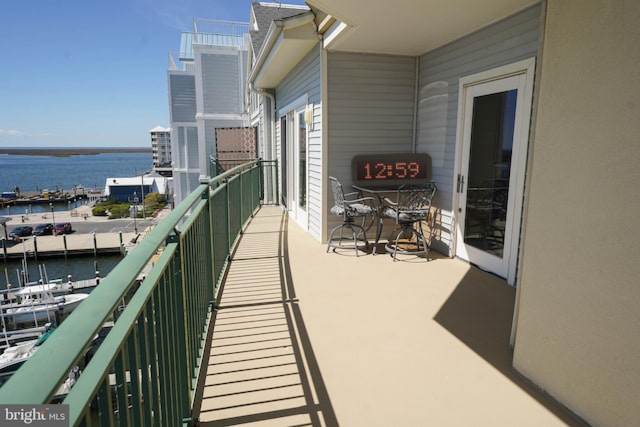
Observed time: 12:59
